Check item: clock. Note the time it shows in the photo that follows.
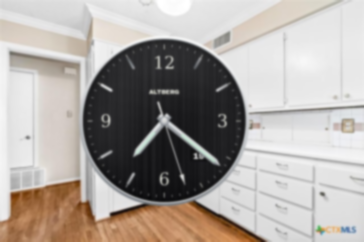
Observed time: 7:21:27
